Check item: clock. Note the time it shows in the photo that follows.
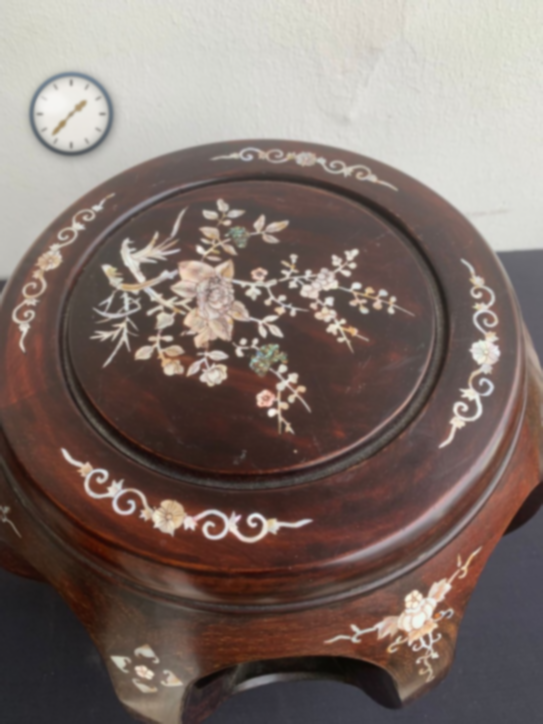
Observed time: 1:37
